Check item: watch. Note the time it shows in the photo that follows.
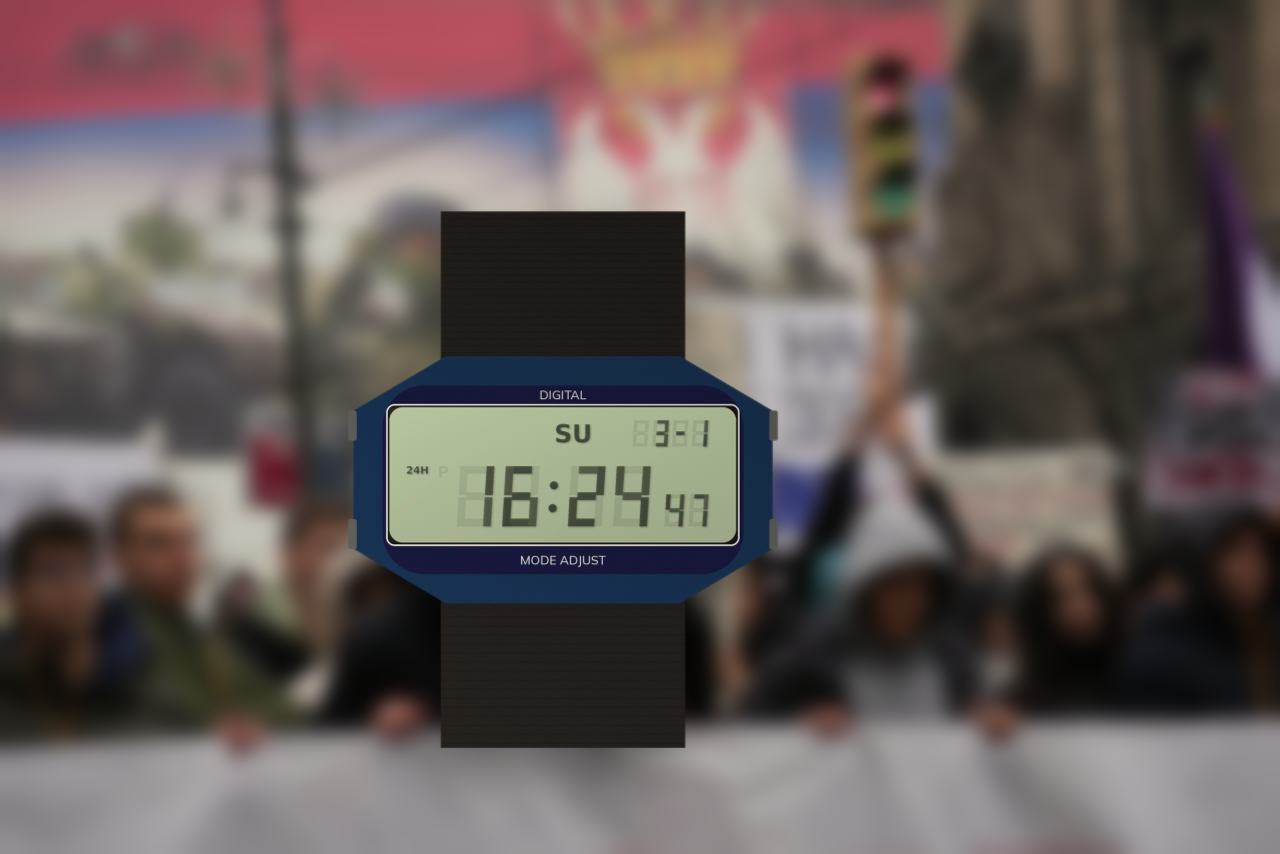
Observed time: 16:24:47
